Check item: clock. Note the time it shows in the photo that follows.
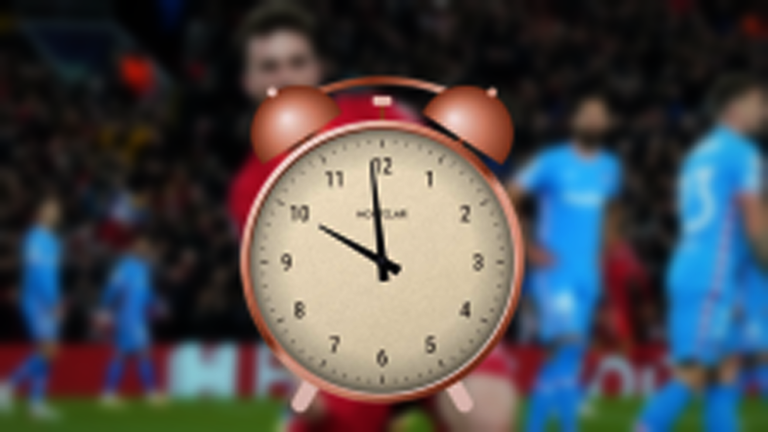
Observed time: 9:59
